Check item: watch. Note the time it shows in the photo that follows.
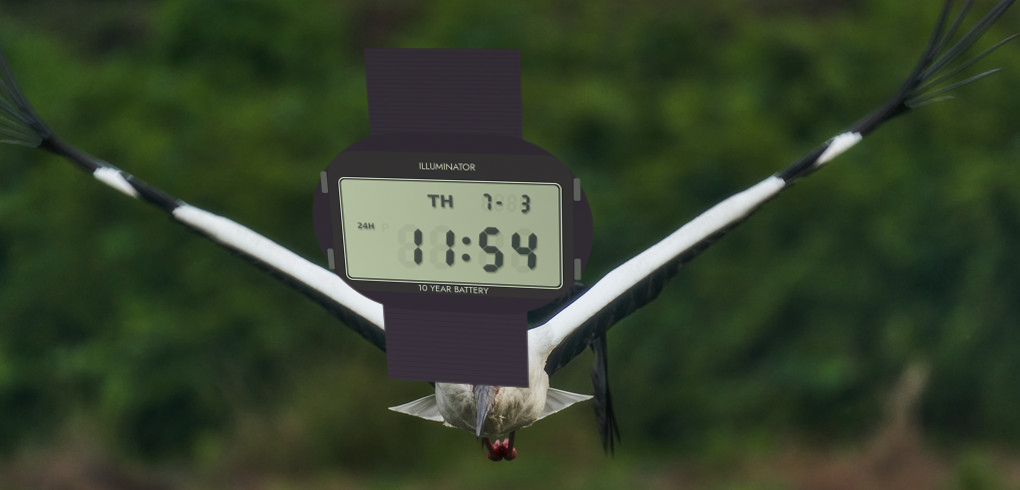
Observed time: 11:54
